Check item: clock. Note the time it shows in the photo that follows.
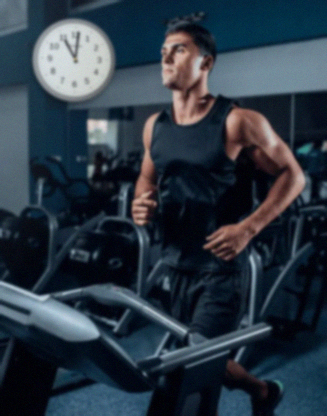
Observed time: 11:01
